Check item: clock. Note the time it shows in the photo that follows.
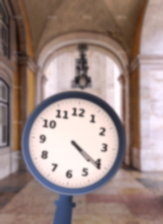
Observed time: 4:21
